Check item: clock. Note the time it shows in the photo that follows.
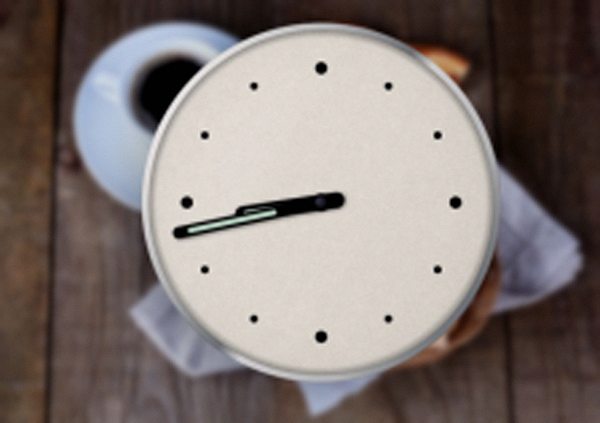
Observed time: 8:43
